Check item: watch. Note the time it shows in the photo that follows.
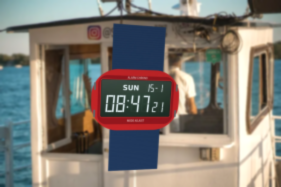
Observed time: 8:47:21
